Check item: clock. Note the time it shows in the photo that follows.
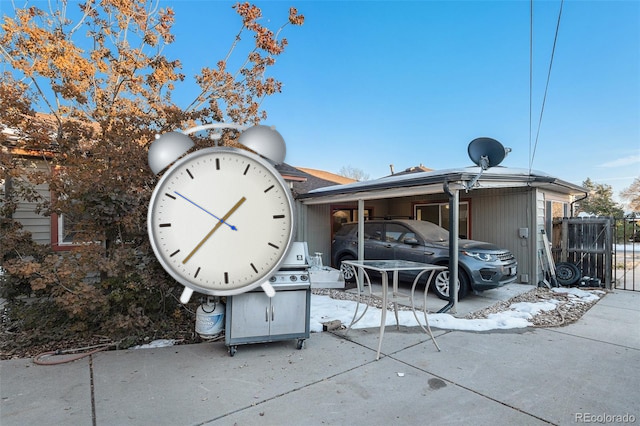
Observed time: 1:37:51
